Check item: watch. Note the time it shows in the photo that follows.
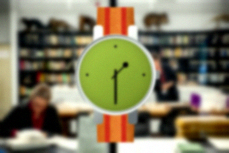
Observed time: 1:30
